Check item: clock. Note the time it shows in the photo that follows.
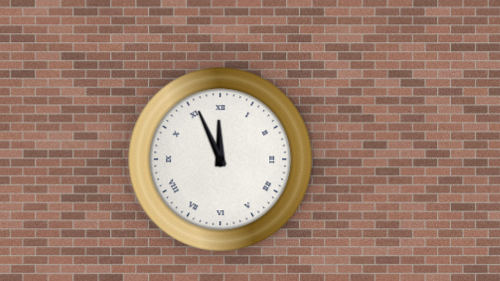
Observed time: 11:56
